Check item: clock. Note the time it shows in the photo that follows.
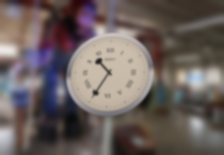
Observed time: 10:35
